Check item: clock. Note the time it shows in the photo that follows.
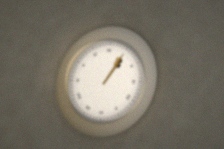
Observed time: 1:05
